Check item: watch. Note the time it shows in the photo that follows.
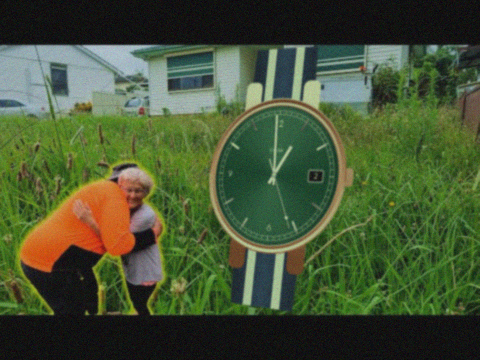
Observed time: 12:59:26
